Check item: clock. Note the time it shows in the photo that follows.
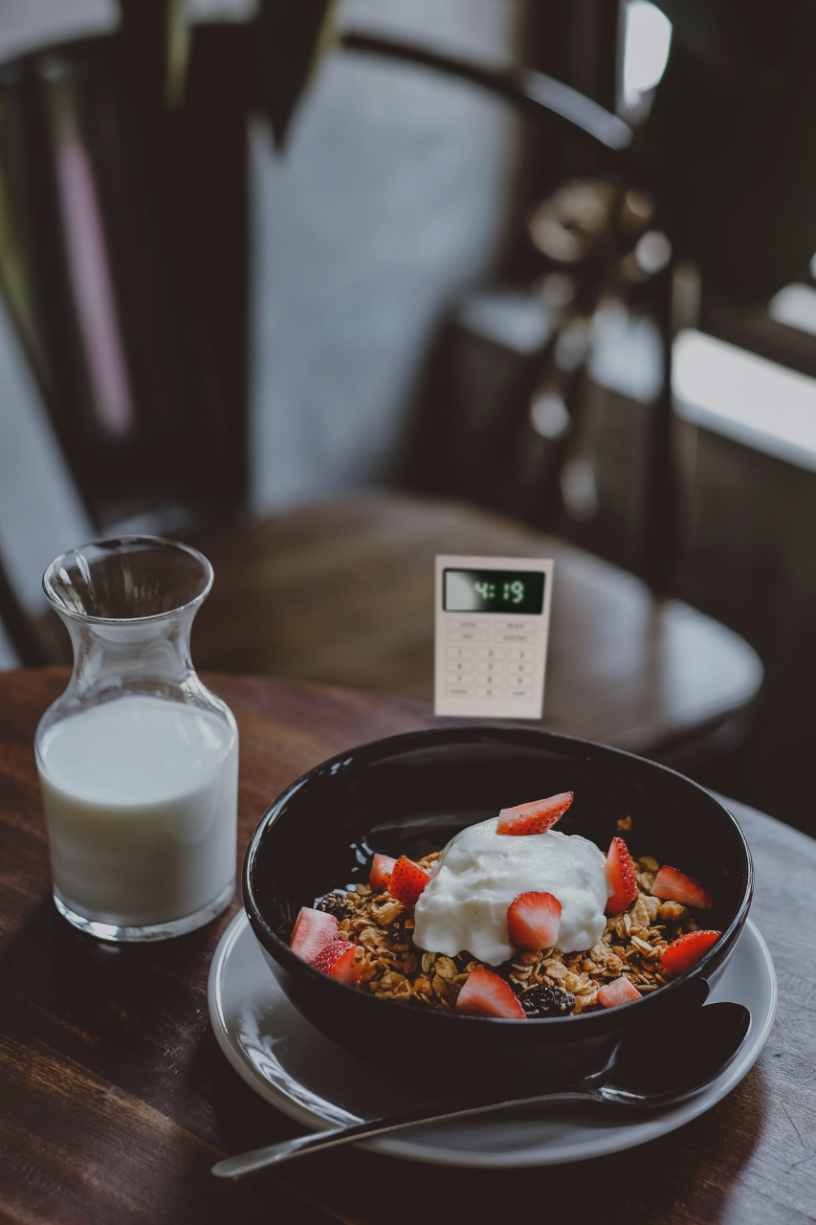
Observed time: 4:19
